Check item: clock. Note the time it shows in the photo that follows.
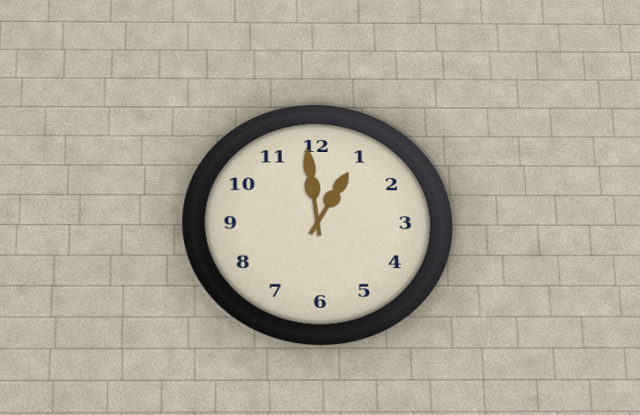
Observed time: 12:59
